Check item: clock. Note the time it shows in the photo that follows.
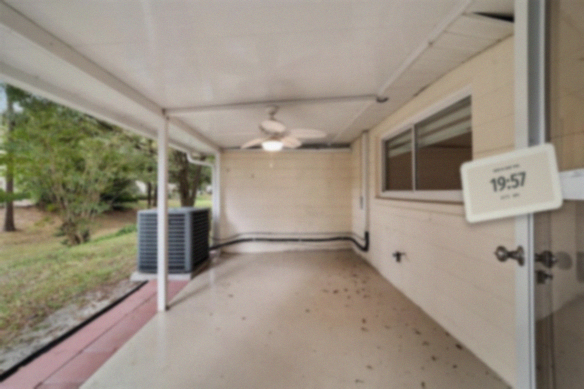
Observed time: 19:57
